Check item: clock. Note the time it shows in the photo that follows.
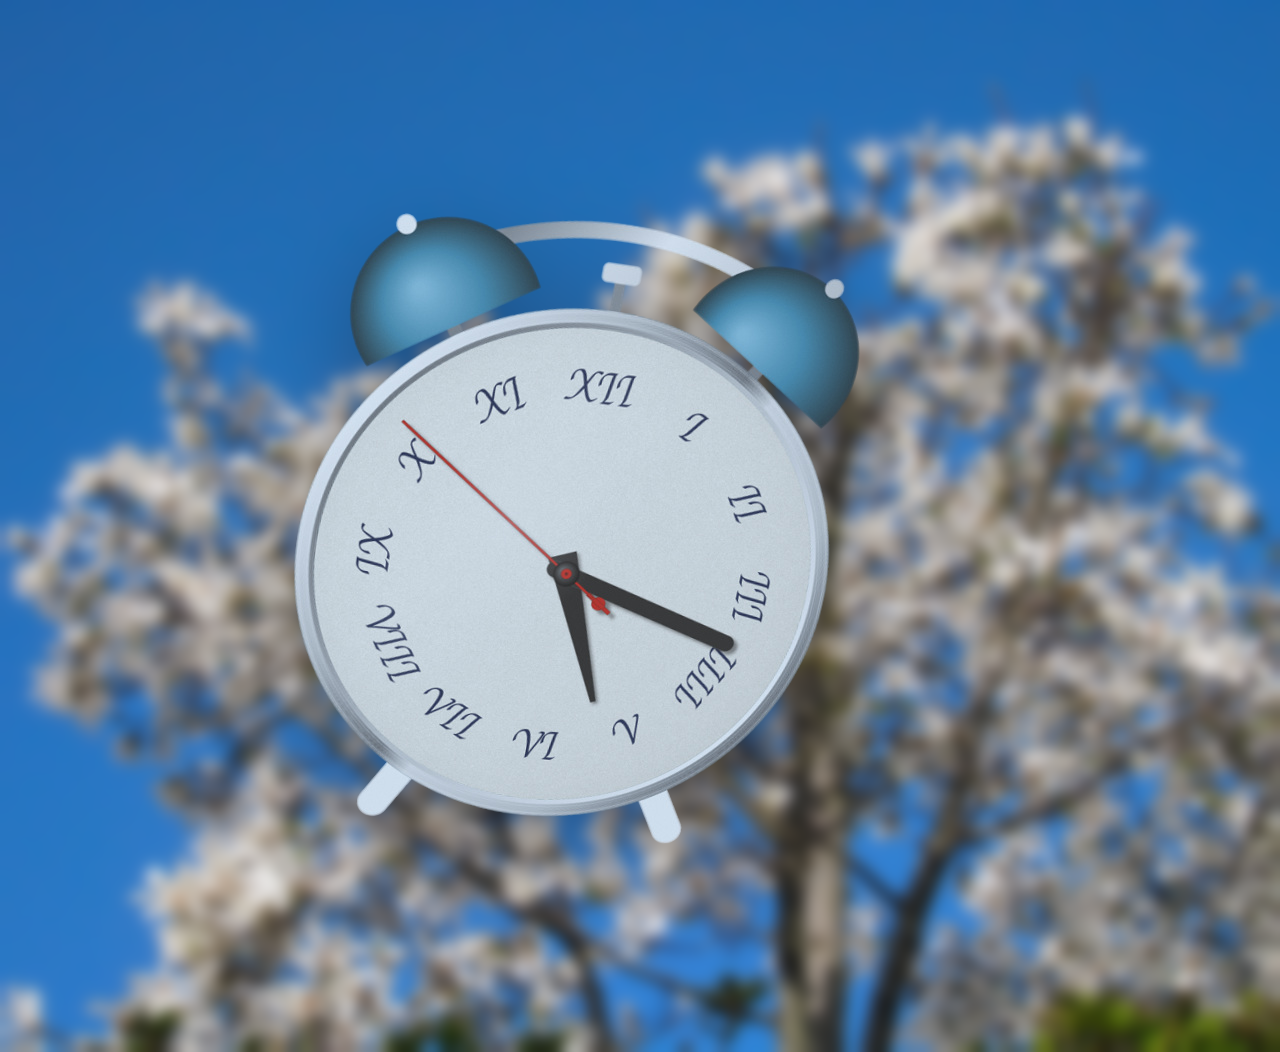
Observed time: 5:17:51
